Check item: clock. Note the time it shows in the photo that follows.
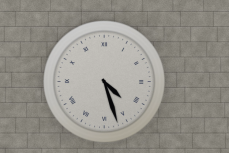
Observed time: 4:27
